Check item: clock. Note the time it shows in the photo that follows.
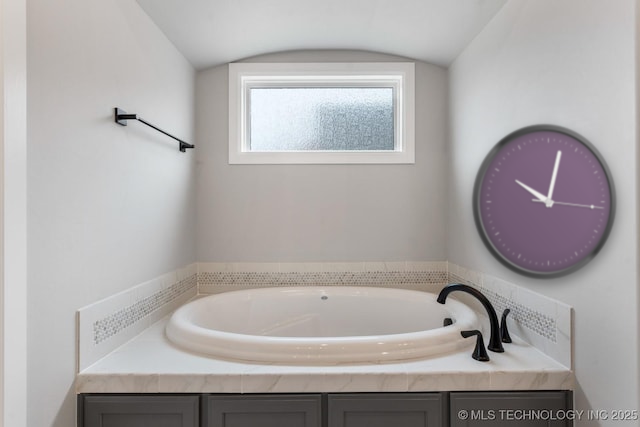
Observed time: 10:02:16
